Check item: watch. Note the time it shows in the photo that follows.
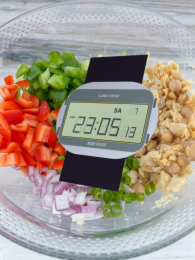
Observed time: 23:05:13
